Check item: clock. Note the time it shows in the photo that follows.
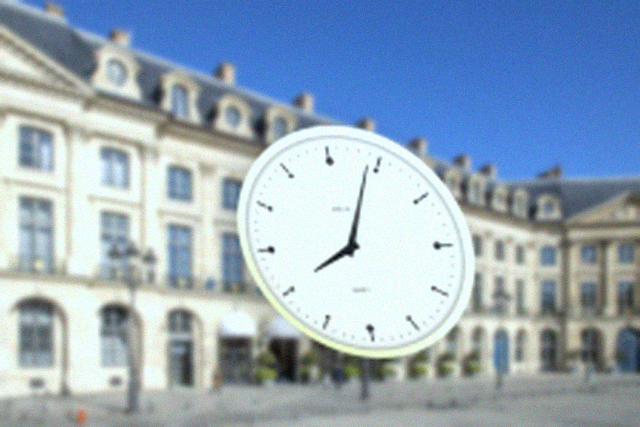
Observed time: 8:04
